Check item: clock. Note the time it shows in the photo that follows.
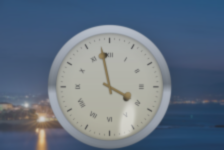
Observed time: 3:58
